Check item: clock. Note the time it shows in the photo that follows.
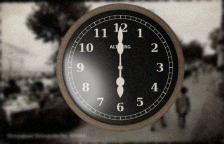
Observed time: 6:00
